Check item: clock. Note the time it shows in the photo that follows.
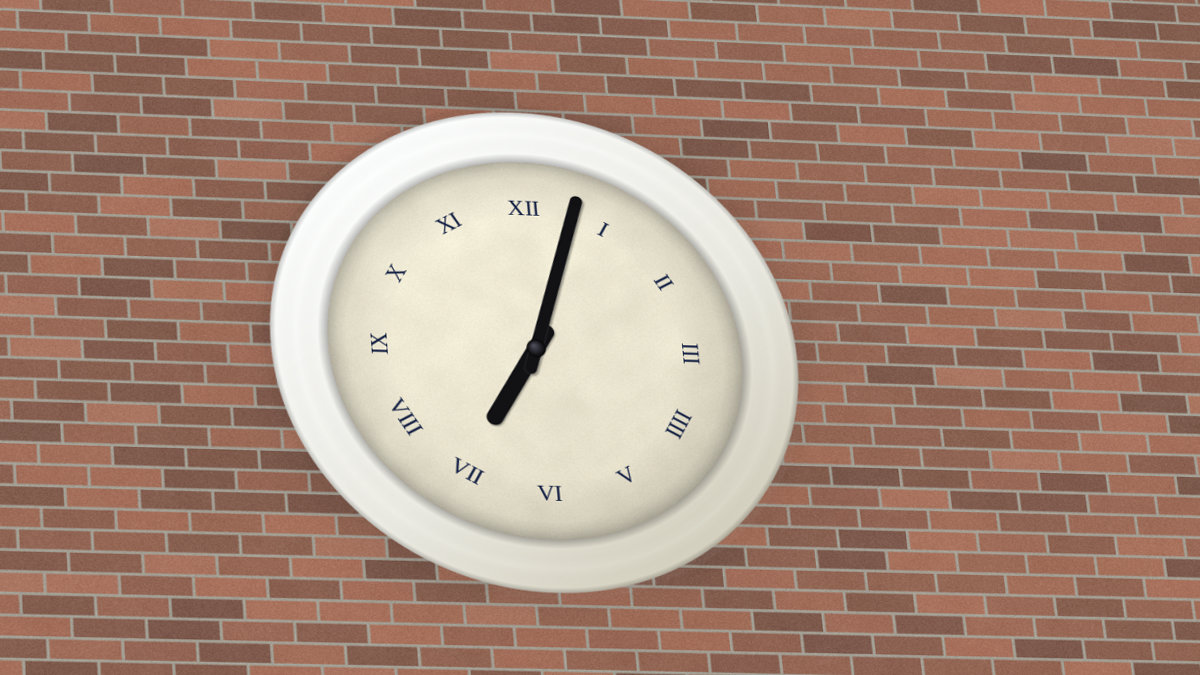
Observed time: 7:03
